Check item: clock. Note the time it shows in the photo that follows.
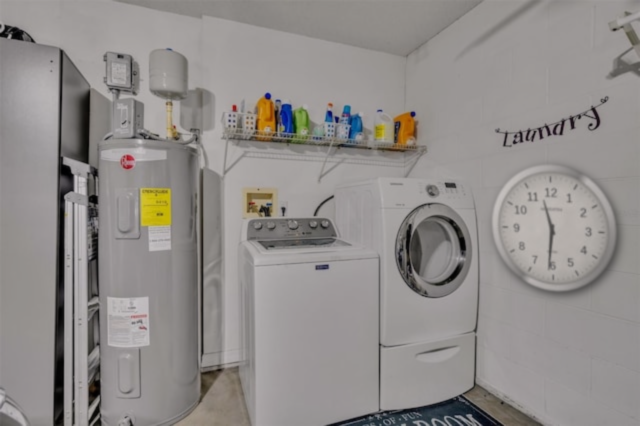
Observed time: 11:31
